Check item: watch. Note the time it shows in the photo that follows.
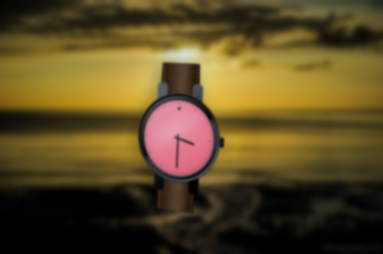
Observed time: 3:30
